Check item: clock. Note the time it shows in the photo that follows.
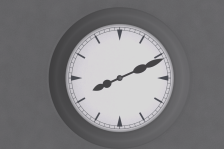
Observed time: 8:11
